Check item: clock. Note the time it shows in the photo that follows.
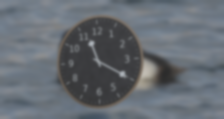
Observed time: 11:20
